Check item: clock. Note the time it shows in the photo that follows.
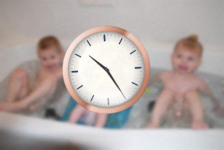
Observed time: 10:25
